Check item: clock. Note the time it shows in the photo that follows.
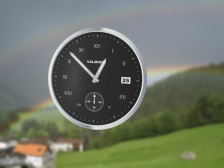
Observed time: 12:52
